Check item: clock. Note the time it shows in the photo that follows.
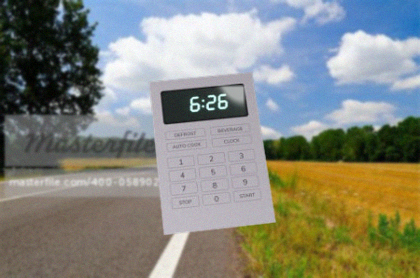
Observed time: 6:26
